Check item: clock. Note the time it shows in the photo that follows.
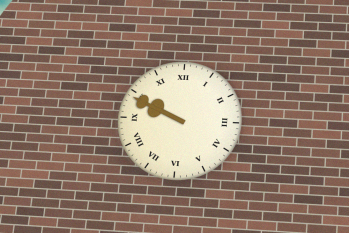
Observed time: 9:49
